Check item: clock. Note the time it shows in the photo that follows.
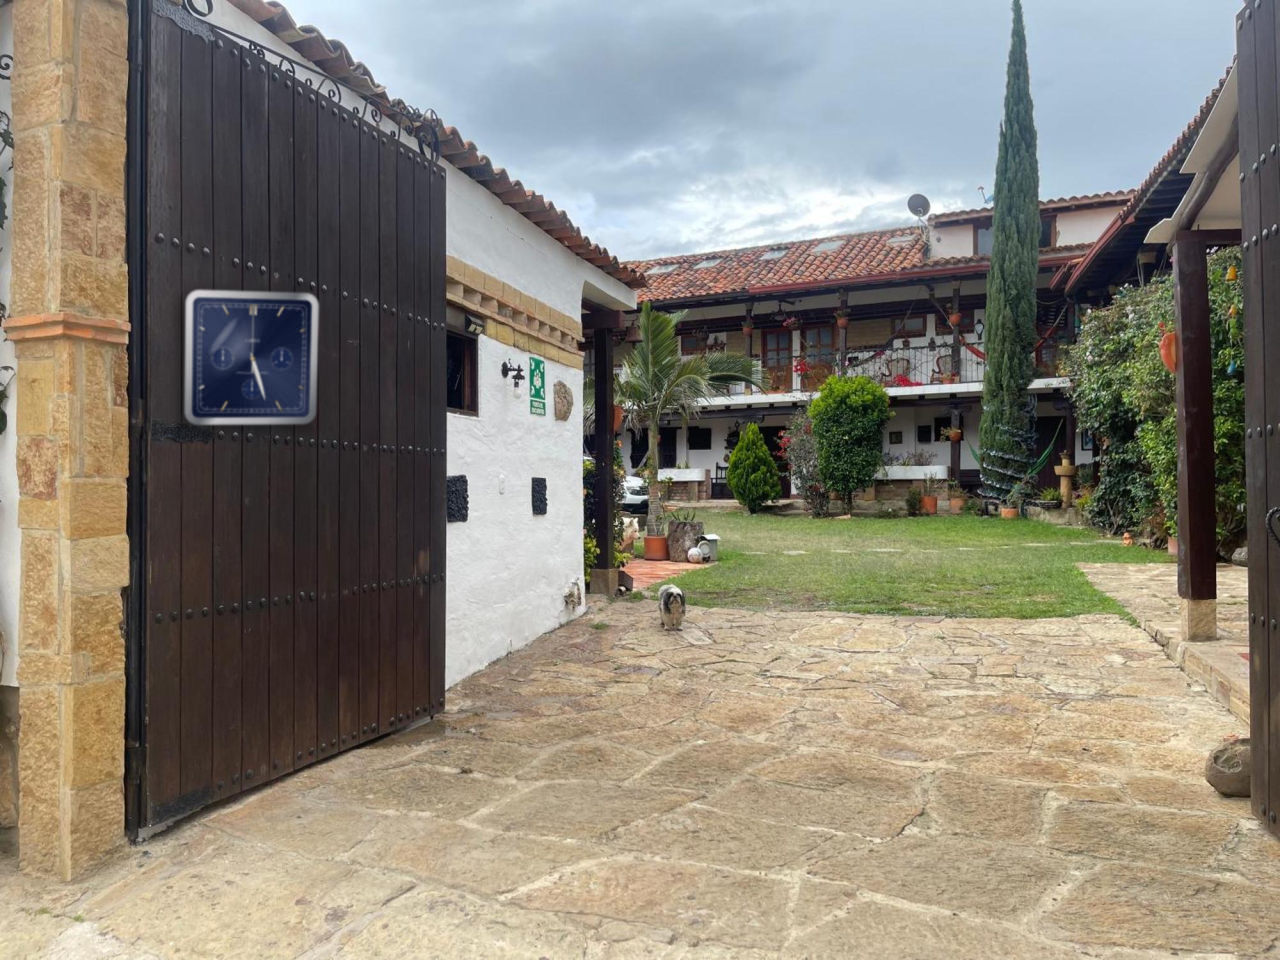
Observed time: 5:27
